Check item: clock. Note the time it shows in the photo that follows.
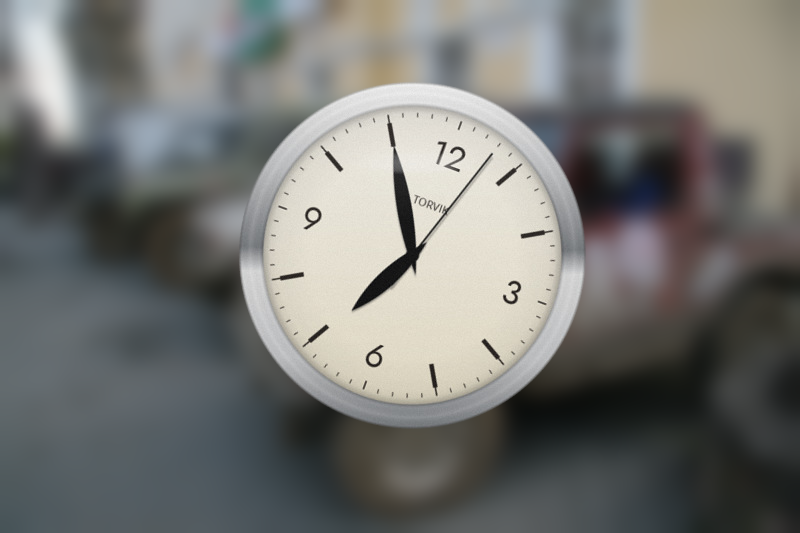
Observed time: 6:55:03
